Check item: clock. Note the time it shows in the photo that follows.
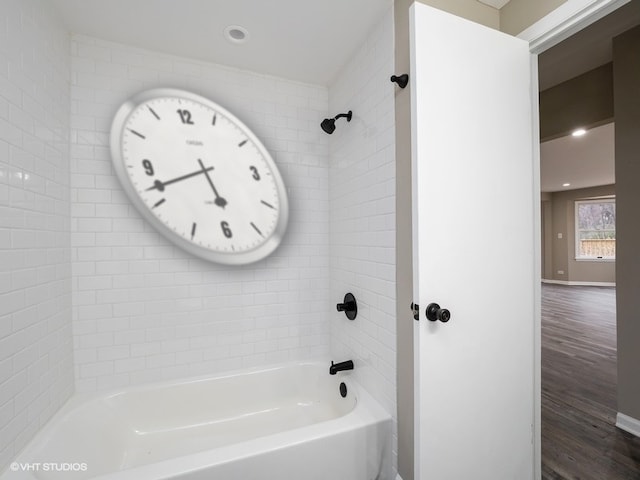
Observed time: 5:42
